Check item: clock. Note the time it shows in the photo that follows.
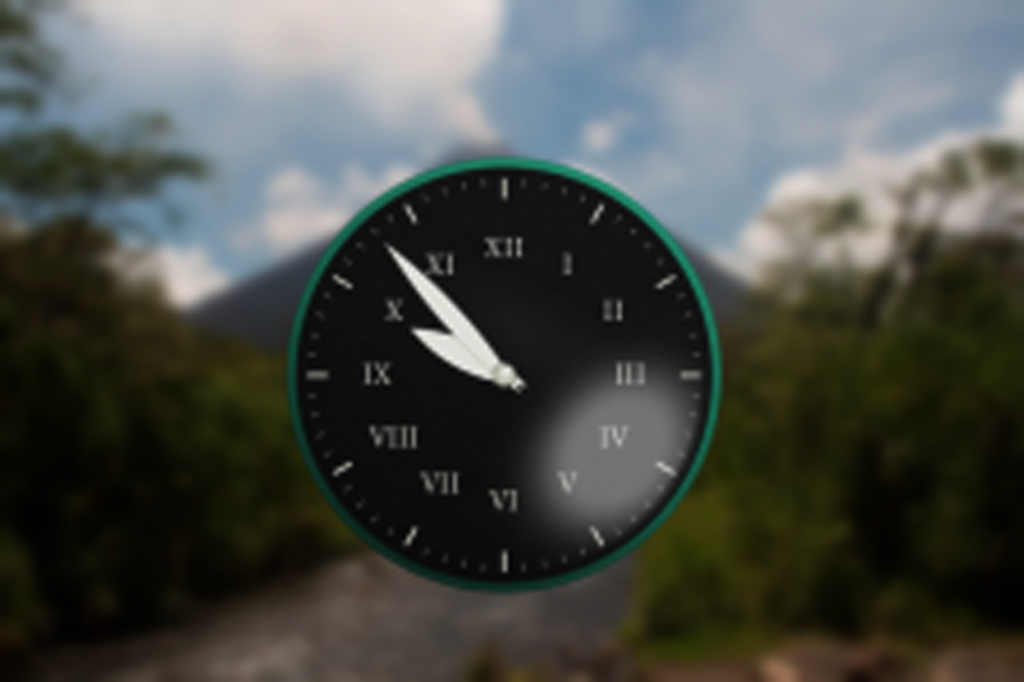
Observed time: 9:53
